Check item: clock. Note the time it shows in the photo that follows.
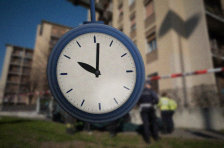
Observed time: 10:01
